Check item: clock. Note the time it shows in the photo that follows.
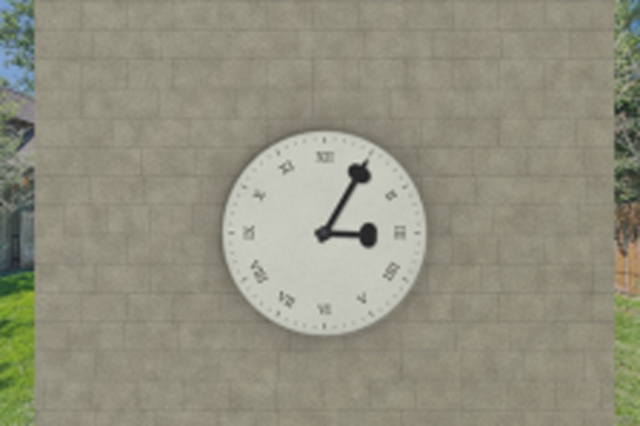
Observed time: 3:05
